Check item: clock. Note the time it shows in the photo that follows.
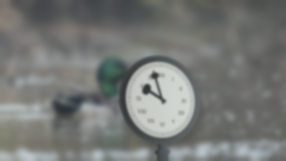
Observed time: 9:57
